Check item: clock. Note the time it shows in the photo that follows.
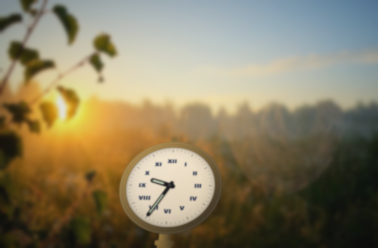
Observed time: 9:35
